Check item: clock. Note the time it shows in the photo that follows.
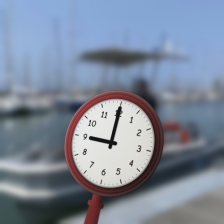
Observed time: 9:00
